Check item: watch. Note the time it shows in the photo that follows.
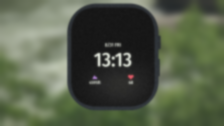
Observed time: 13:13
